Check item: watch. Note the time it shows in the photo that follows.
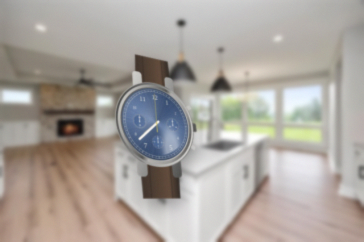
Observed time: 7:38
